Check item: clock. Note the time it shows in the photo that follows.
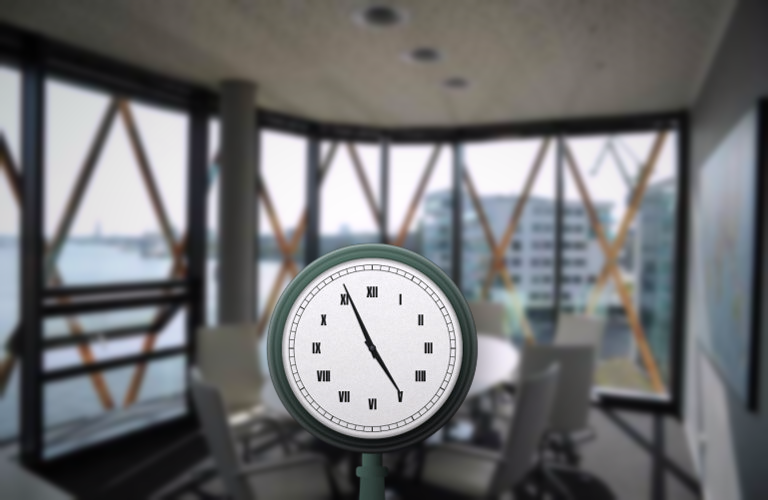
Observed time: 4:56
